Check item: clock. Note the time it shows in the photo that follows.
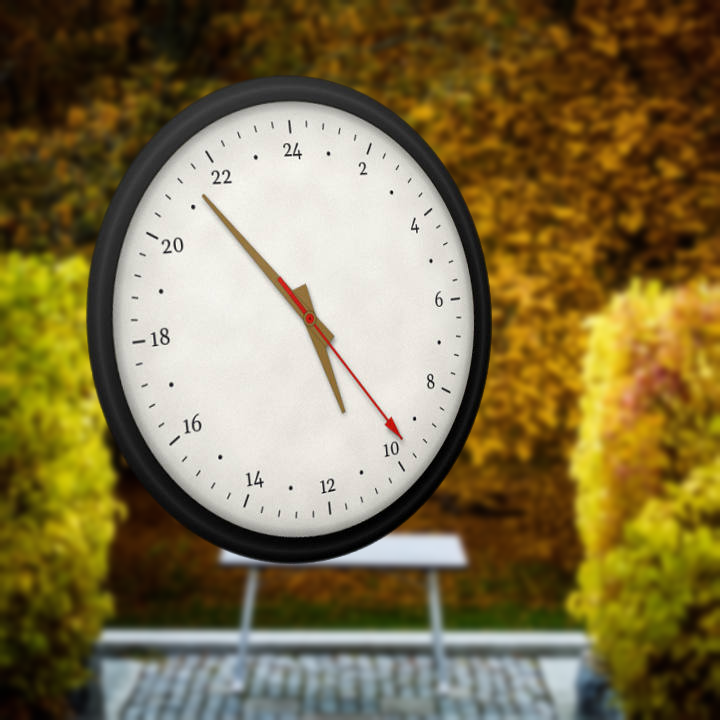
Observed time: 10:53:24
